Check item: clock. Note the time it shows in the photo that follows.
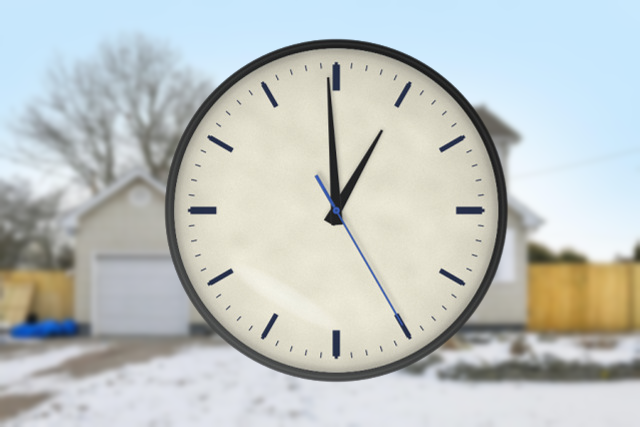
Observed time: 12:59:25
